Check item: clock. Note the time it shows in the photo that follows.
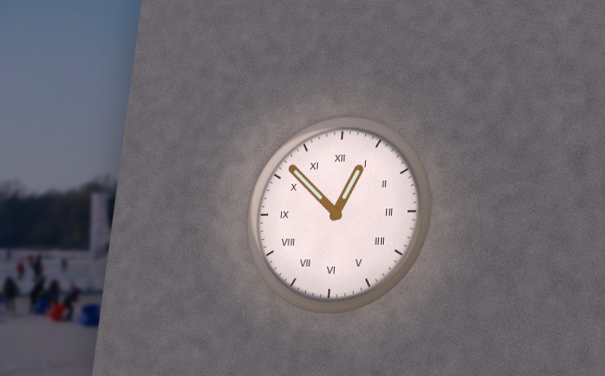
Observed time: 12:52
